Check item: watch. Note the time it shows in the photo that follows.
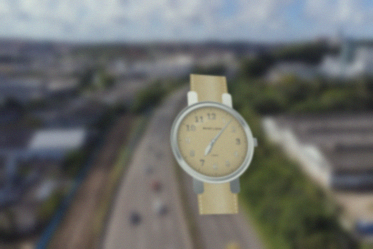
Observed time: 7:07
